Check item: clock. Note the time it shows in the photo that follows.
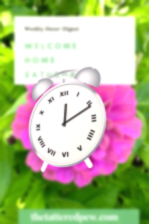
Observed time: 12:11
